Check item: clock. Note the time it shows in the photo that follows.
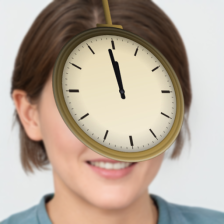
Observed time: 11:59
